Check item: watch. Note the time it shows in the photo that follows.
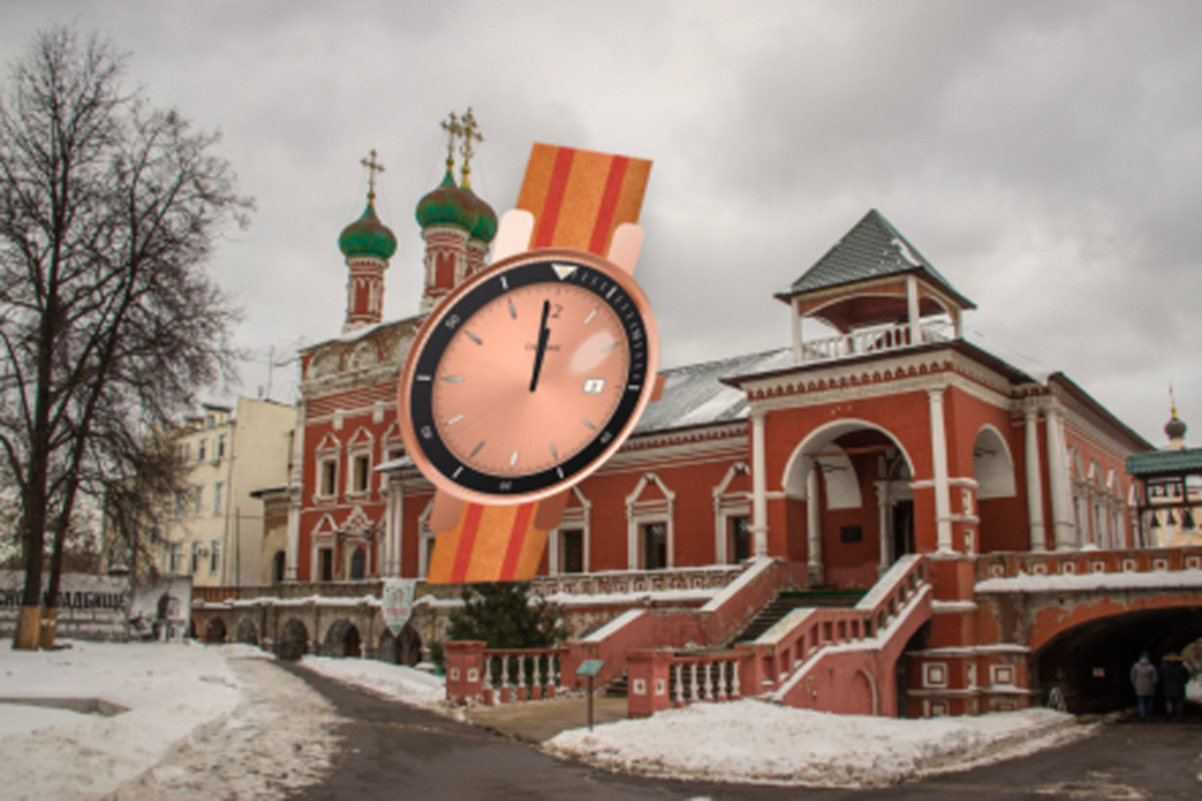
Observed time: 11:59
